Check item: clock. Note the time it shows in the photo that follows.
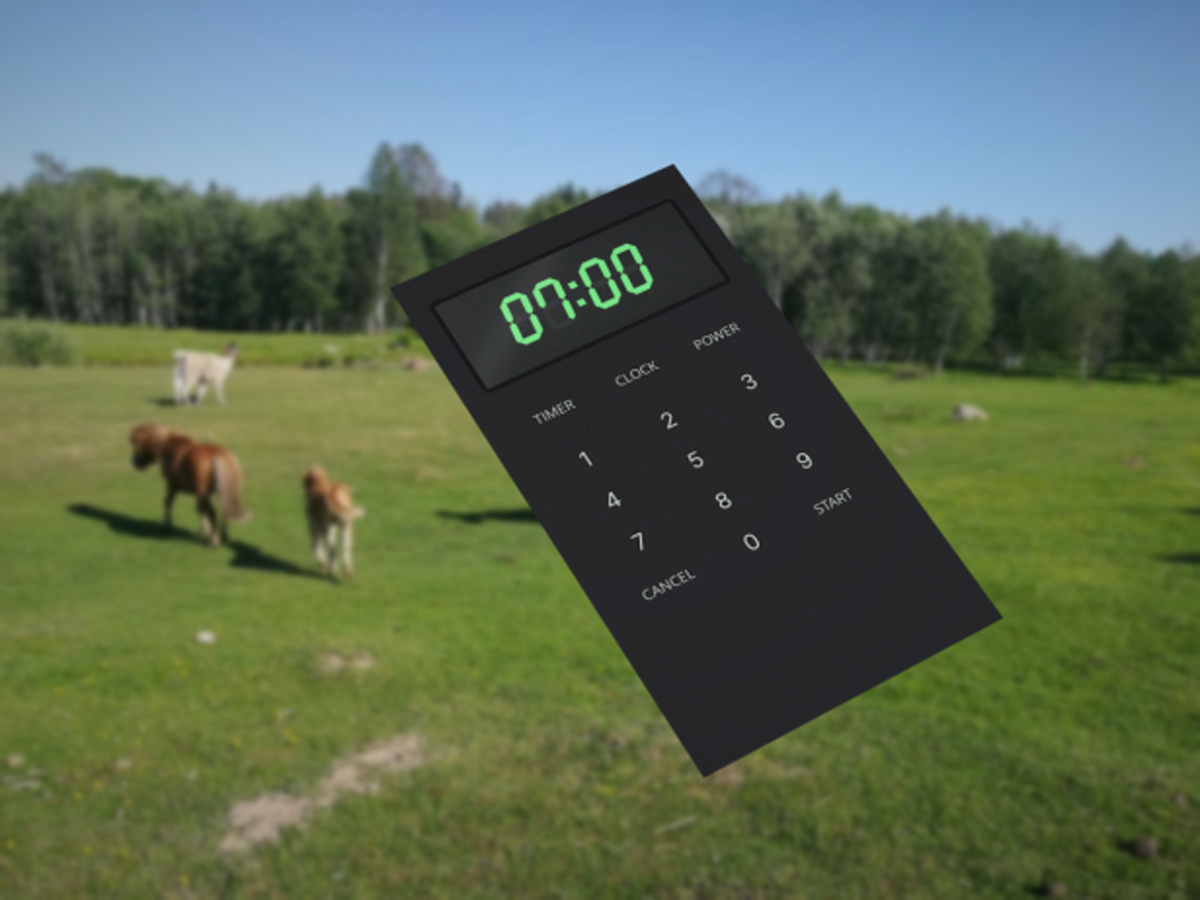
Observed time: 7:00
